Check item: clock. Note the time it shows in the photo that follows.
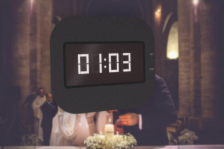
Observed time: 1:03
